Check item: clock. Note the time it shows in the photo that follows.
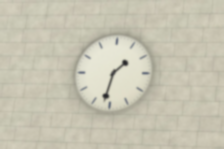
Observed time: 1:32
